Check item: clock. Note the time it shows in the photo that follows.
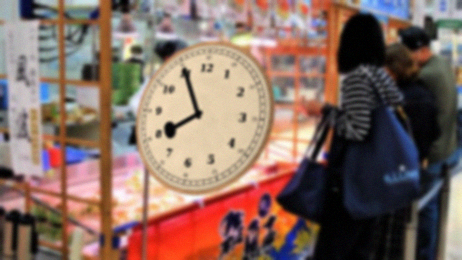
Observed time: 7:55
